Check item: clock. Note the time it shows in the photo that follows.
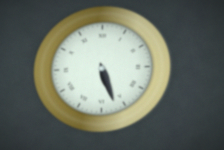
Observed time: 5:27
